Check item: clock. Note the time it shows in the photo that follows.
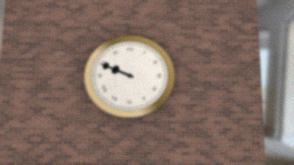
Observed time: 9:49
